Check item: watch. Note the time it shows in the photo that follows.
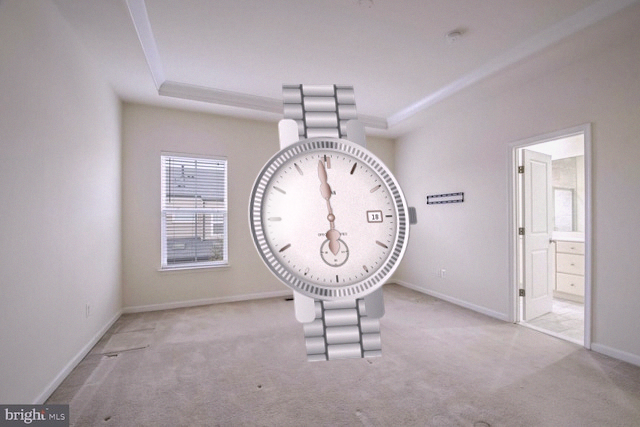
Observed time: 5:59
